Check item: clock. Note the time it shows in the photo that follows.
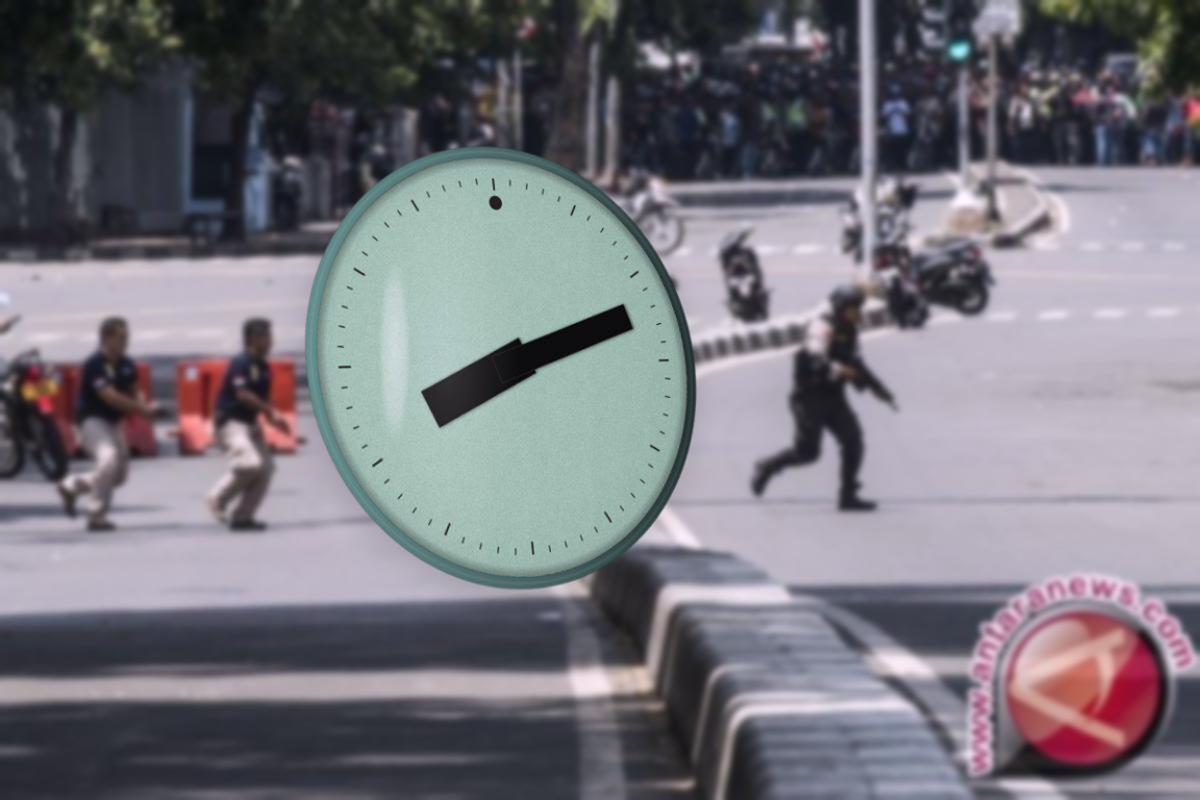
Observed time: 8:12
